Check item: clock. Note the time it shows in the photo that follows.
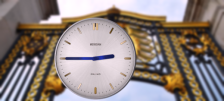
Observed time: 2:45
